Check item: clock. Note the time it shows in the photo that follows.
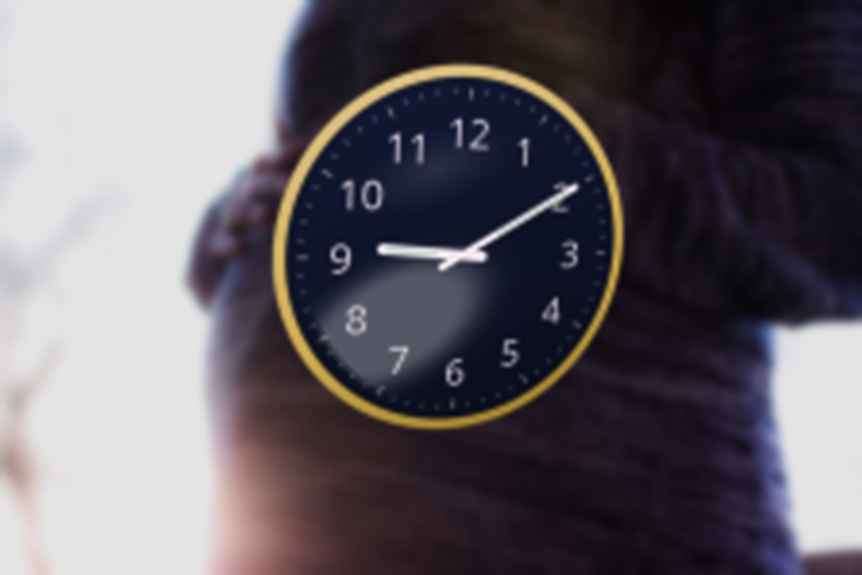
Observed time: 9:10
